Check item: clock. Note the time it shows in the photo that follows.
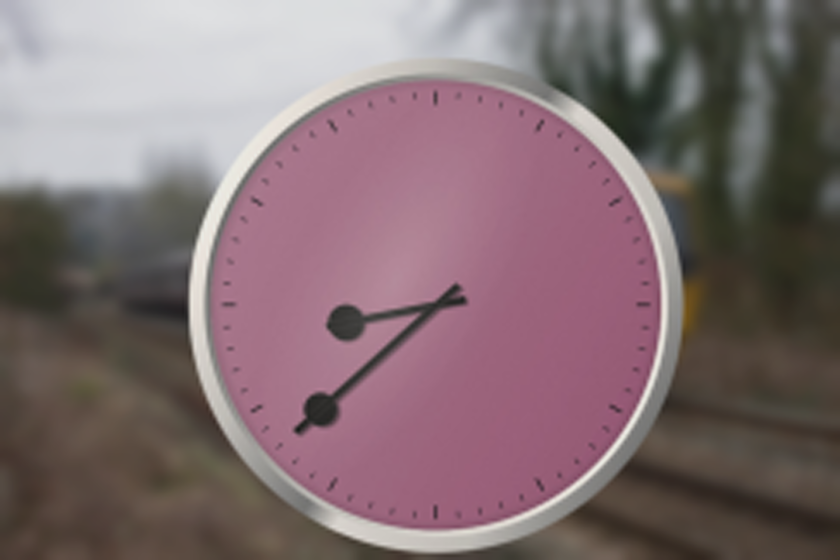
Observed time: 8:38
